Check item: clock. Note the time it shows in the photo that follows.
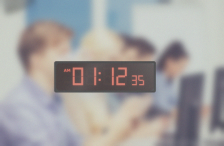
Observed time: 1:12:35
